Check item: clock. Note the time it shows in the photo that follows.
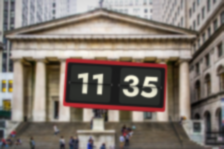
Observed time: 11:35
